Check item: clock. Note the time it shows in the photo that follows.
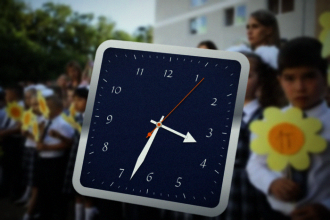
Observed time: 3:33:06
